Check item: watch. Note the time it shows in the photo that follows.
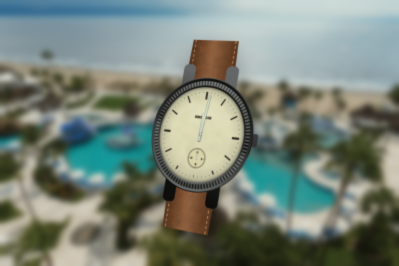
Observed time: 12:01
